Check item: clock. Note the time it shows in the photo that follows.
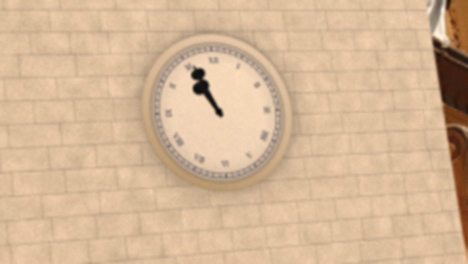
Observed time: 10:56
